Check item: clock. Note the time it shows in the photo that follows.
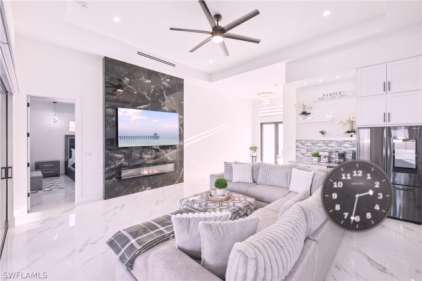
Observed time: 2:32
